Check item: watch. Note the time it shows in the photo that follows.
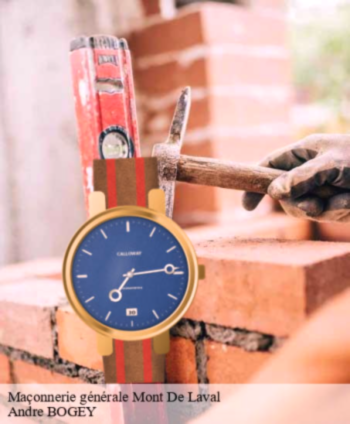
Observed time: 7:14
